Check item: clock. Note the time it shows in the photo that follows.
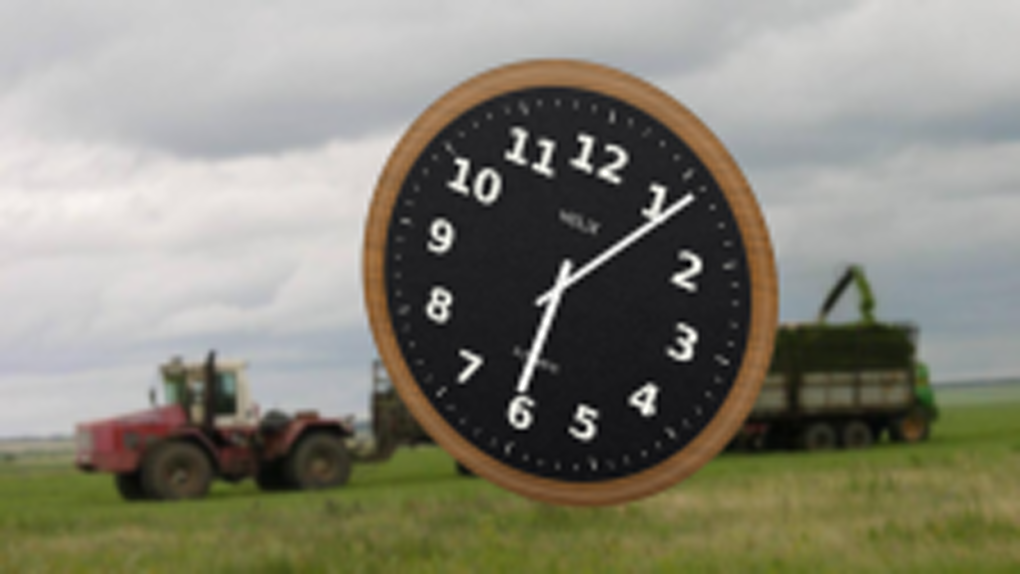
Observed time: 6:06
